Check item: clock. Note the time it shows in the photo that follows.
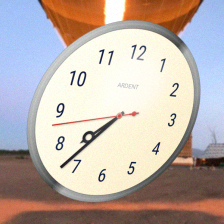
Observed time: 7:36:43
